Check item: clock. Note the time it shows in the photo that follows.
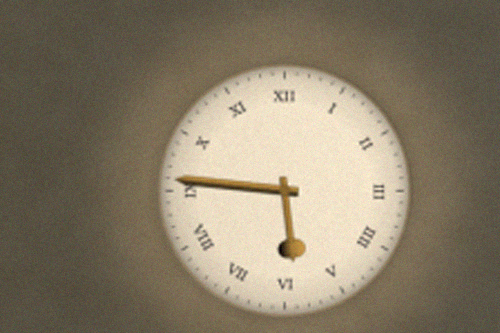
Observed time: 5:46
